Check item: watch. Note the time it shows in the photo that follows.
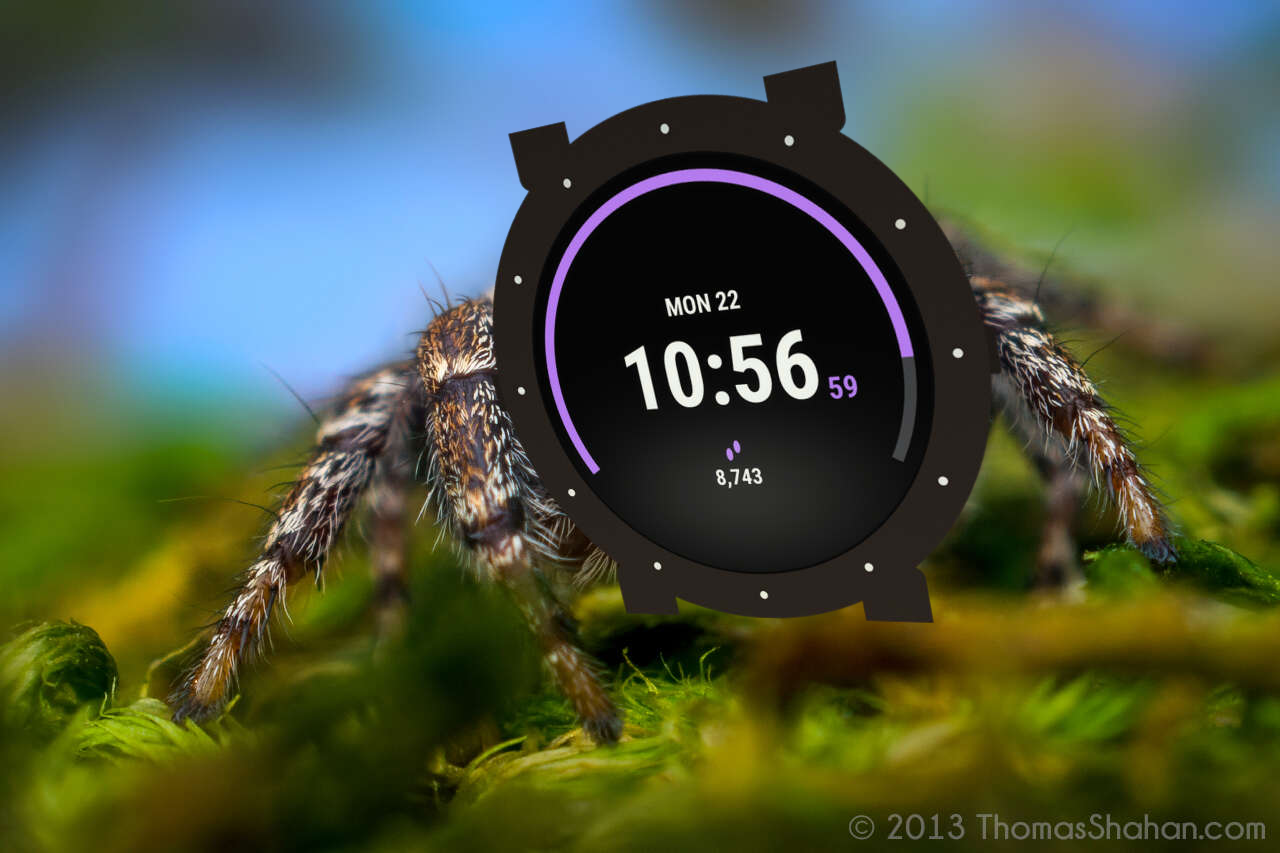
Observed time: 10:56:59
